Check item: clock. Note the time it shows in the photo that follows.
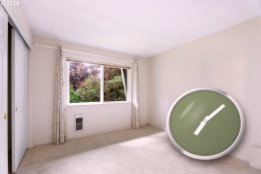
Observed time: 7:08
